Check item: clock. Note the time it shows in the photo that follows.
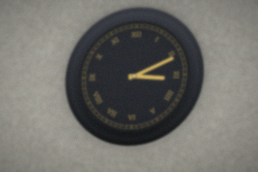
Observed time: 3:11
